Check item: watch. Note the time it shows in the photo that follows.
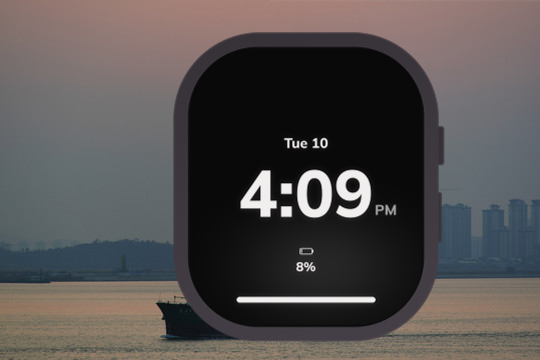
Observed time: 4:09
